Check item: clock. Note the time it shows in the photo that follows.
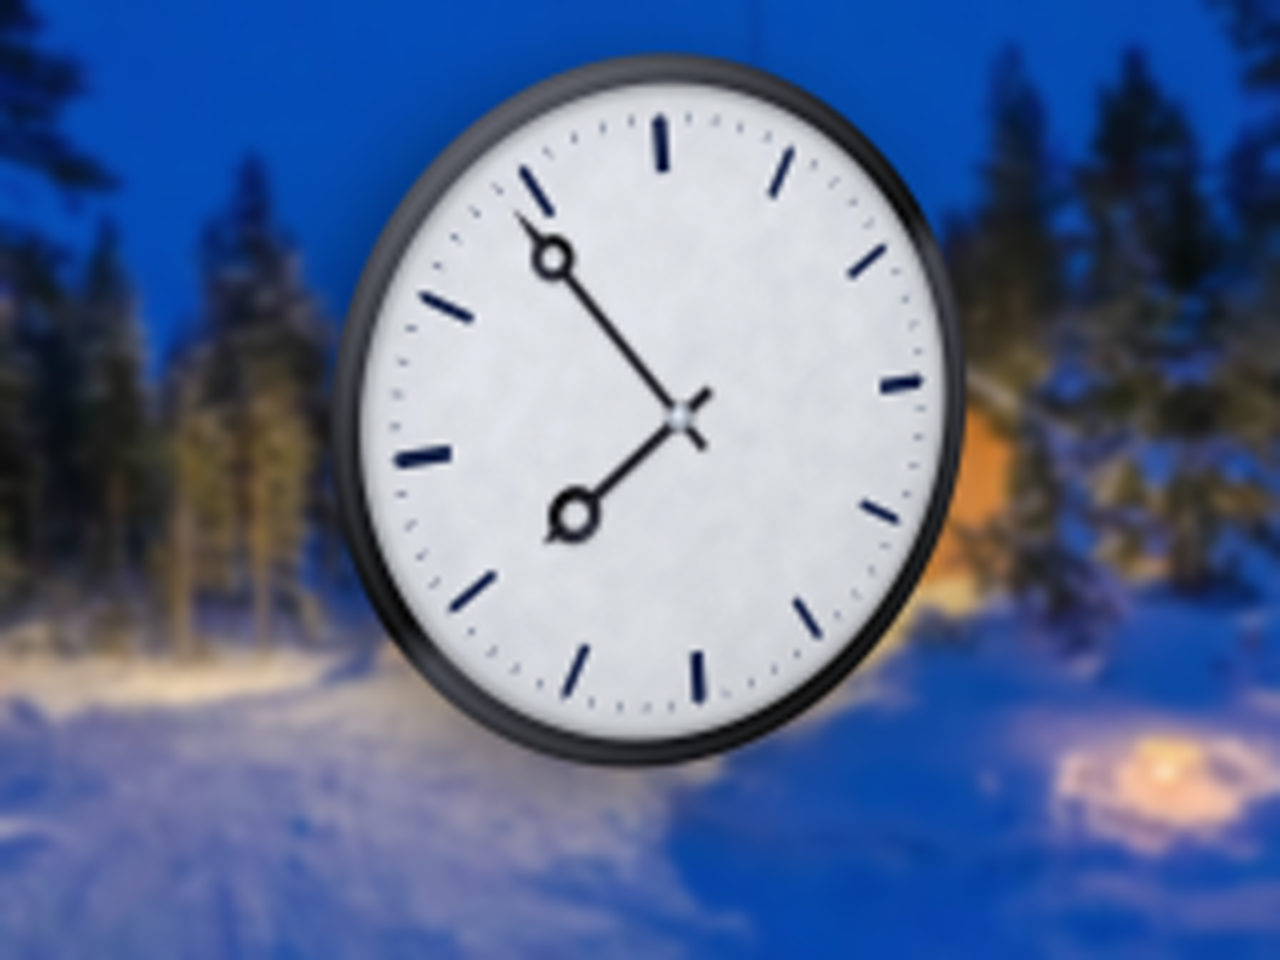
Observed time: 7:54
